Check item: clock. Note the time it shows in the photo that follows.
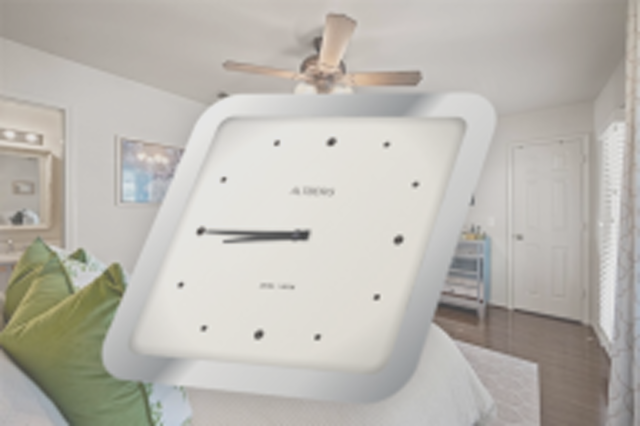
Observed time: 8:45
